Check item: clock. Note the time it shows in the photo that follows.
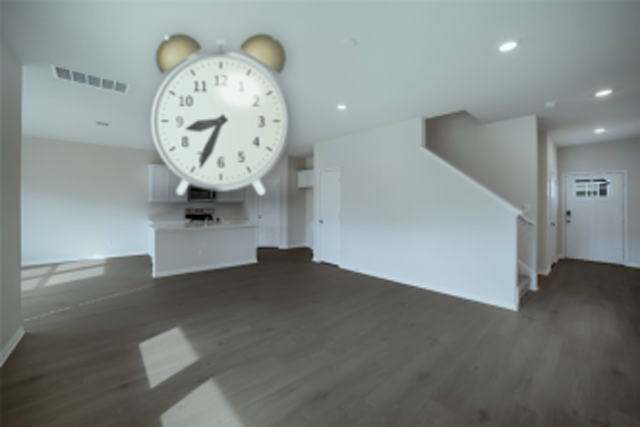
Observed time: 8:34
